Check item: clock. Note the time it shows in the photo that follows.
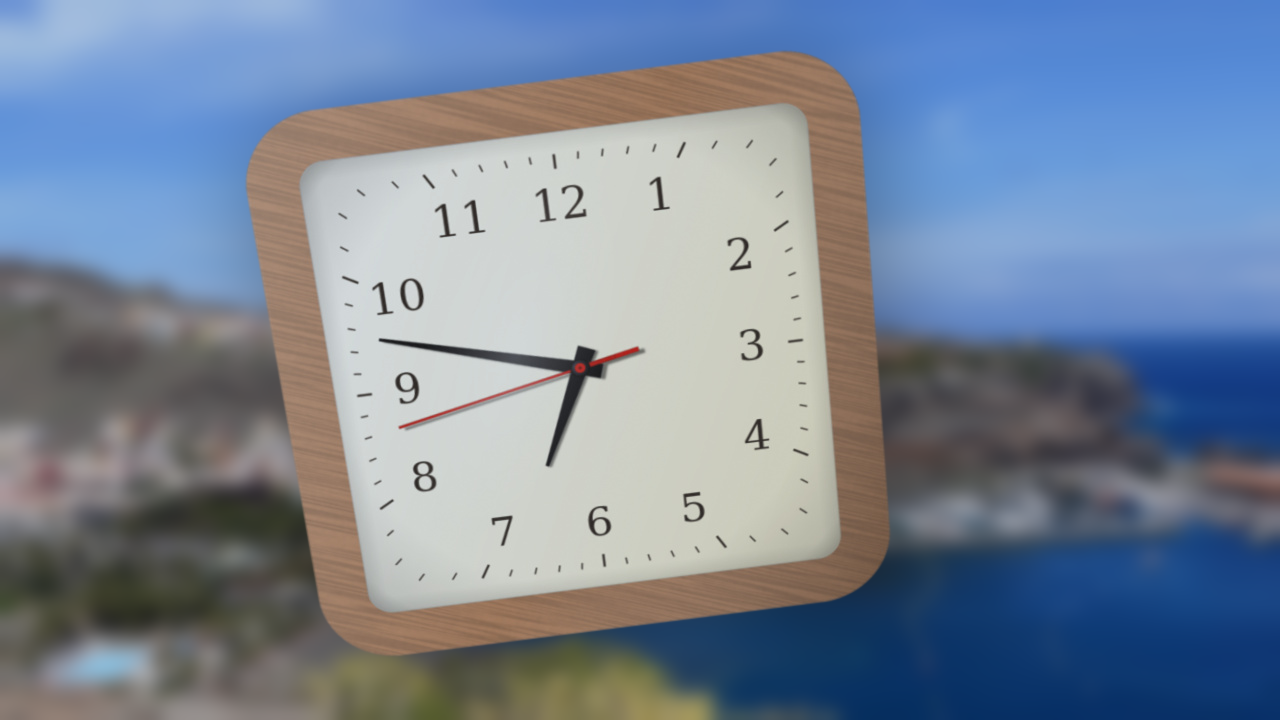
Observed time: 6:47:43
